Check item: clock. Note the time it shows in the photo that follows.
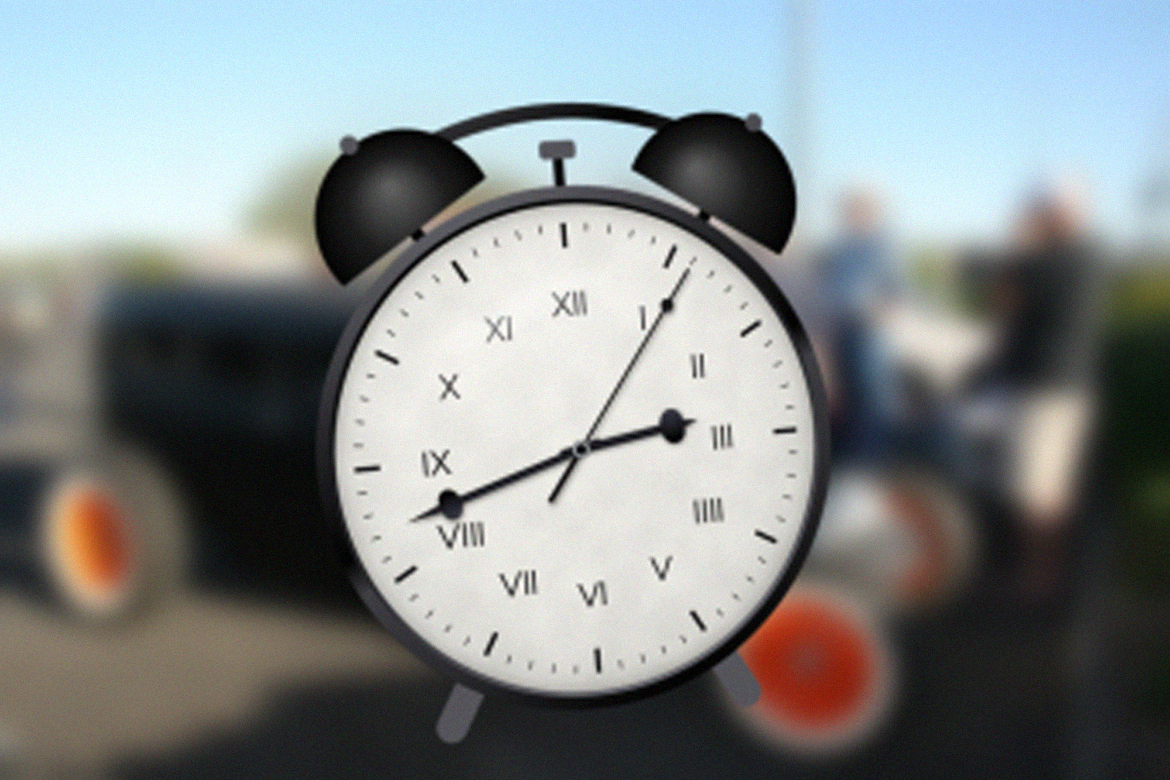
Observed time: 2:42:06
